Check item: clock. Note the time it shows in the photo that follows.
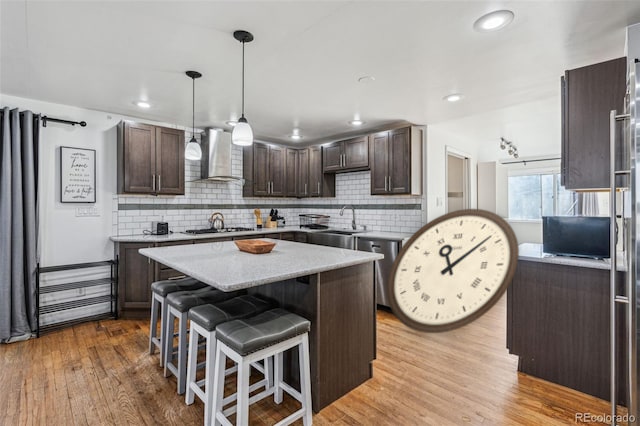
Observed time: 11:08
